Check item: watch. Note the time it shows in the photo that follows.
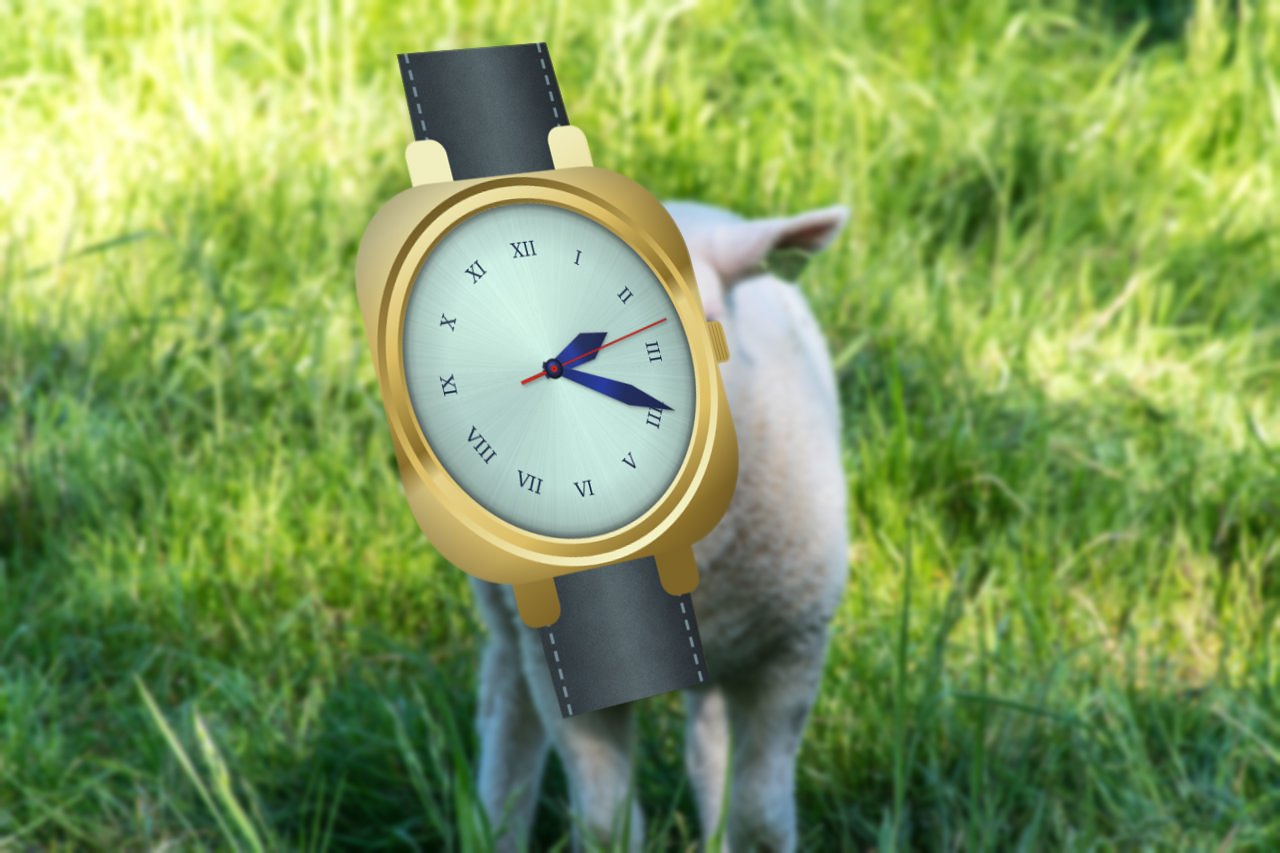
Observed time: 2:19:13
